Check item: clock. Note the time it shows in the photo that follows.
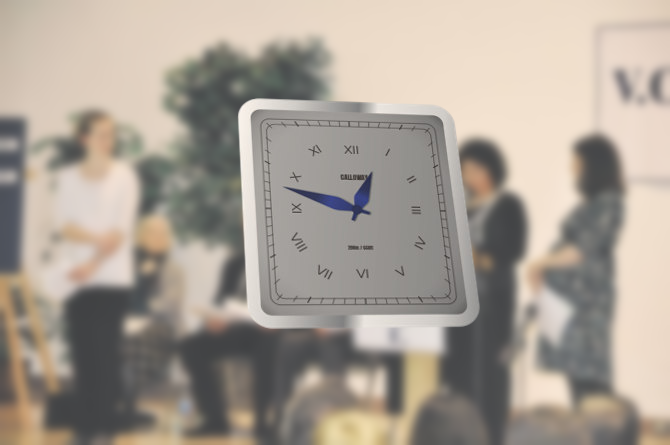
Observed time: 12:48
